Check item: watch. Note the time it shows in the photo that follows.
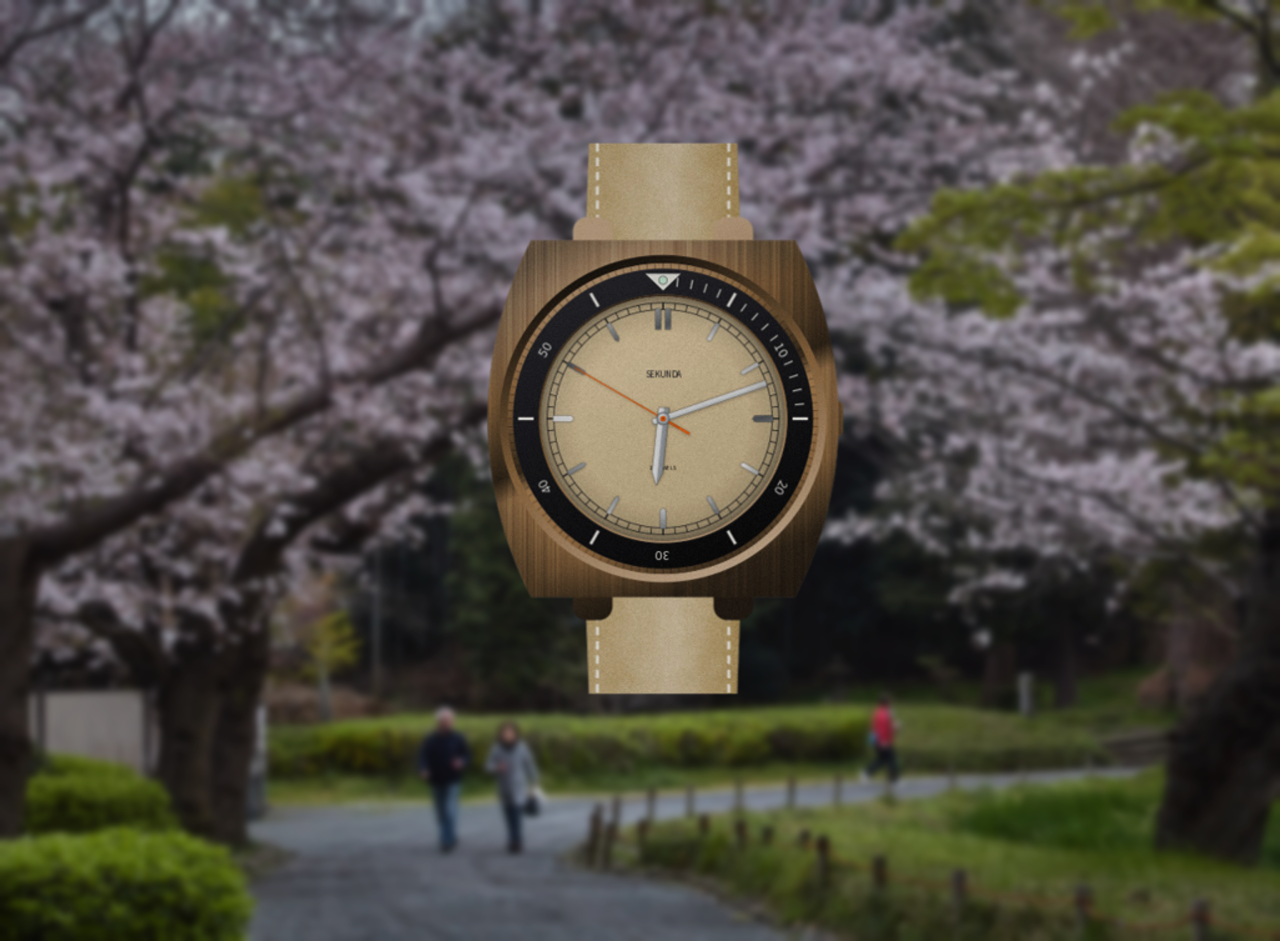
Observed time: 6:11:50
